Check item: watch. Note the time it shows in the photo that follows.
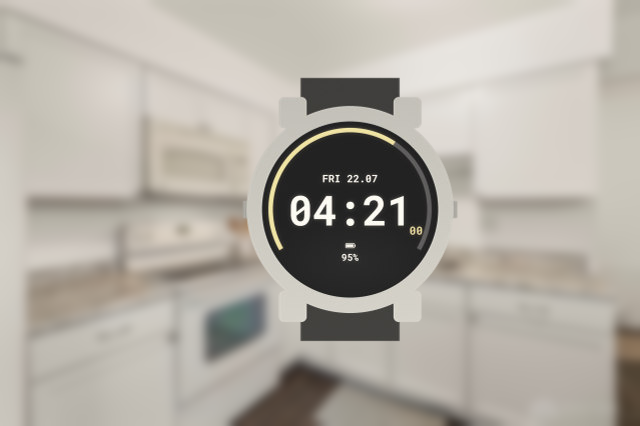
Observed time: 4:21:00
